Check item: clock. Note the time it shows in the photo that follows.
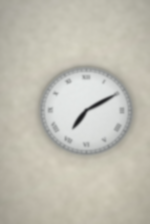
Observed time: 7:10
